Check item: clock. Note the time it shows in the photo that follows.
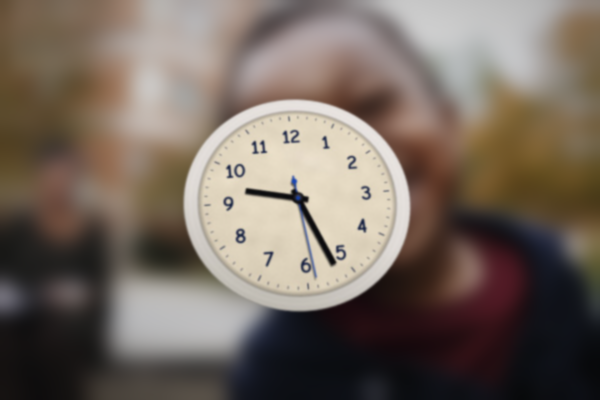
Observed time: 9:26:29
